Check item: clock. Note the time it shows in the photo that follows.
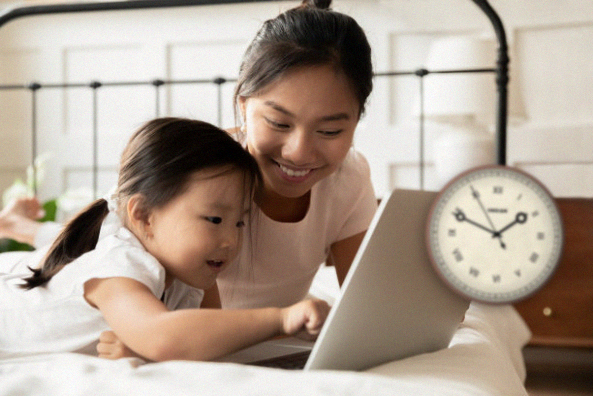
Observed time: 1:48:55
